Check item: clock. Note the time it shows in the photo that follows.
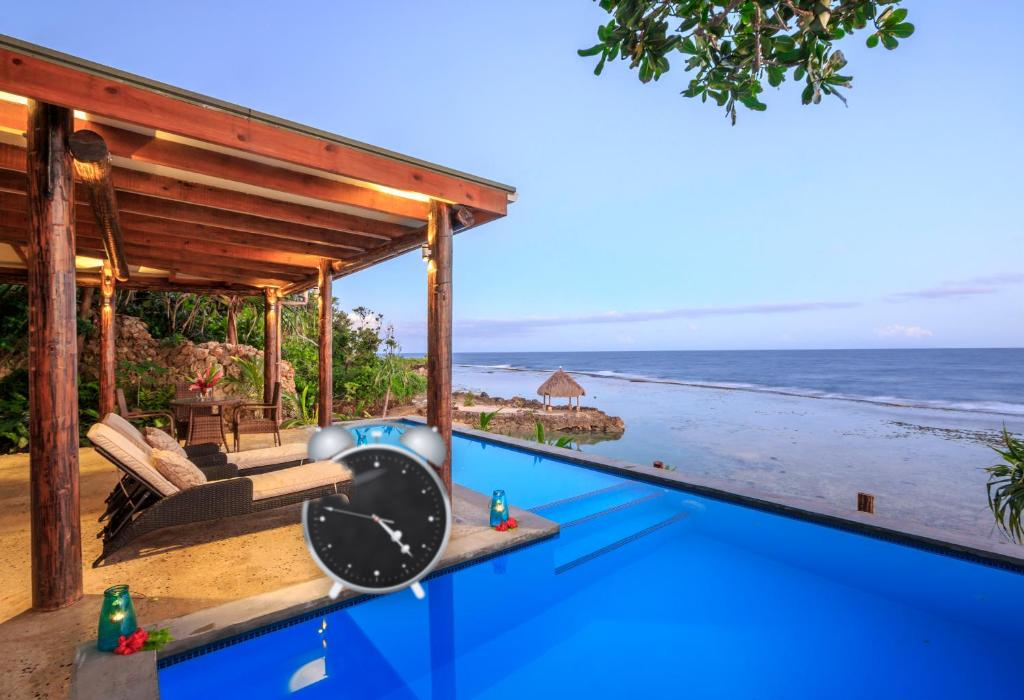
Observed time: 4:22:47
